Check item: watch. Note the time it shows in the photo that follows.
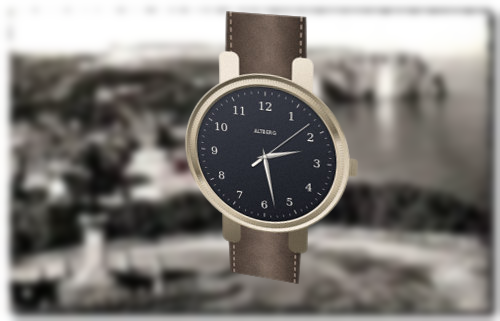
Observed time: 2:28:08
